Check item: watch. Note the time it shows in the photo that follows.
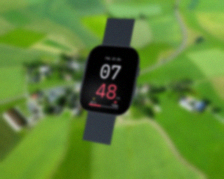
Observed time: 7:48
